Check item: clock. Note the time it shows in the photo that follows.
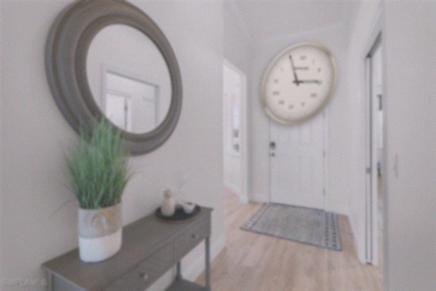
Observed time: 2:55
